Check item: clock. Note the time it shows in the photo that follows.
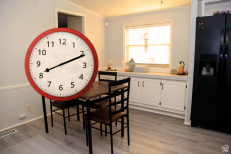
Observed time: 8:11
